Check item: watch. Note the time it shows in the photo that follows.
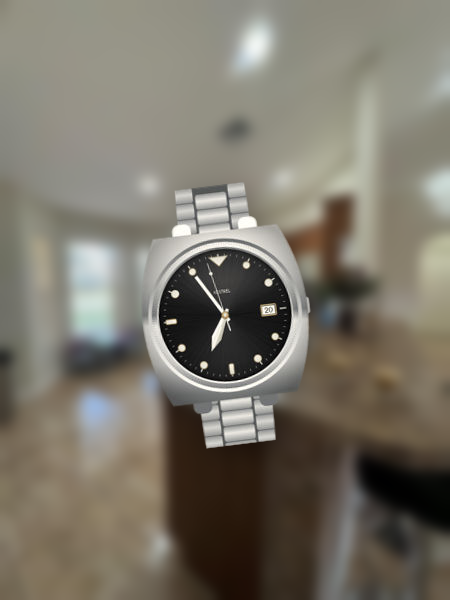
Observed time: 6:54:58
